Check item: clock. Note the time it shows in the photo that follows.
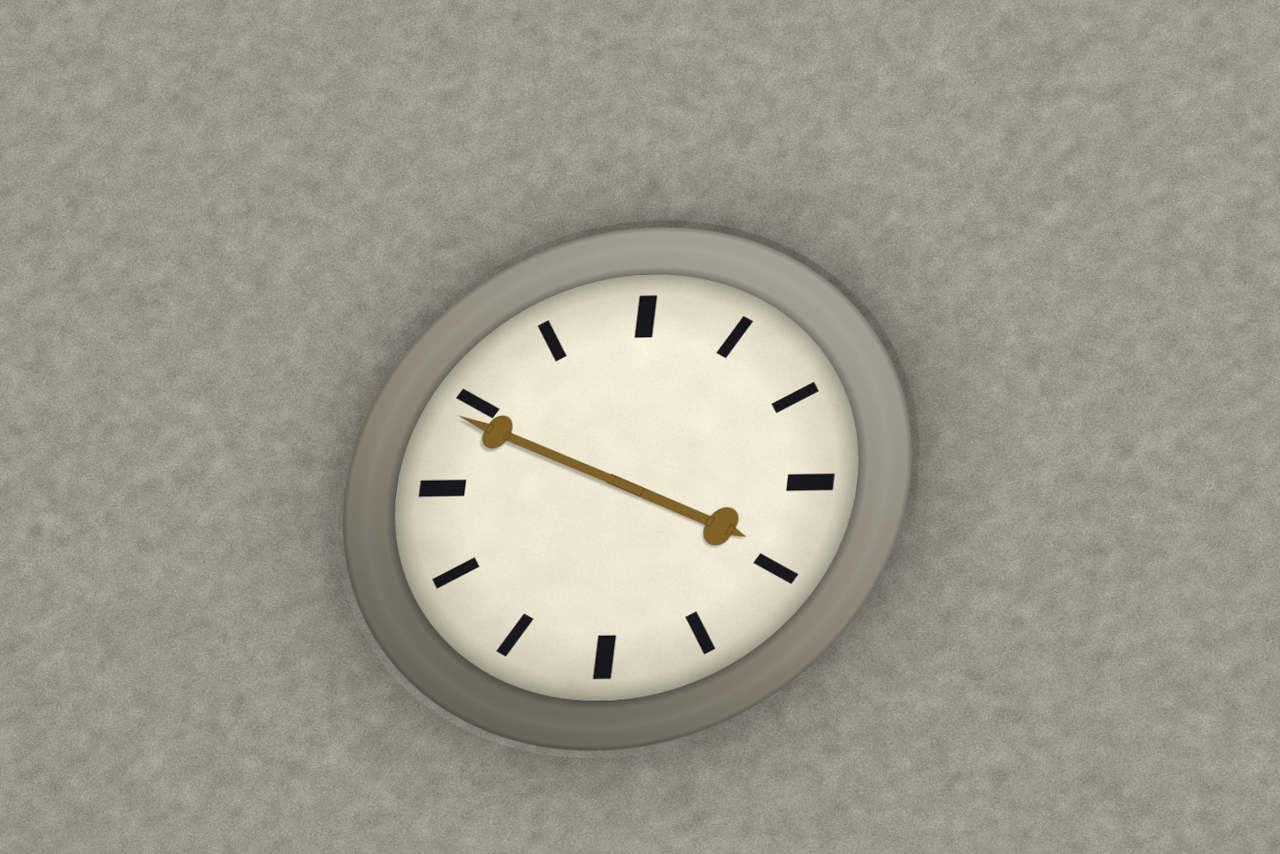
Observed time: 3:49
